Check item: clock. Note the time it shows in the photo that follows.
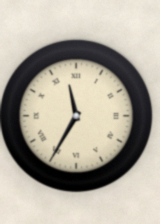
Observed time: 11:35
